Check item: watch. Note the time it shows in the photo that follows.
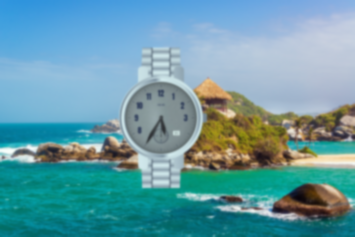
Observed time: 5:35
